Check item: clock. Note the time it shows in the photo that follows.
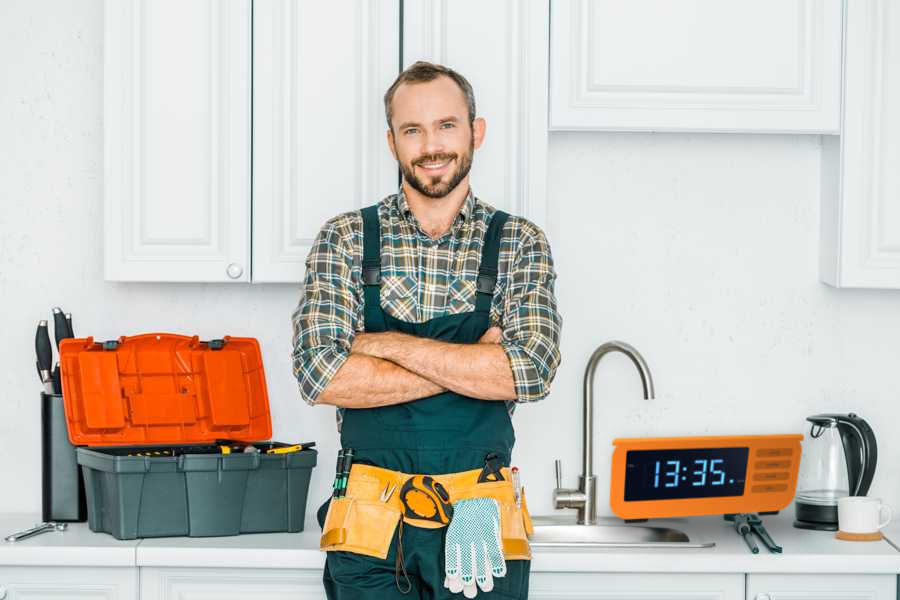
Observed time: 13:35
